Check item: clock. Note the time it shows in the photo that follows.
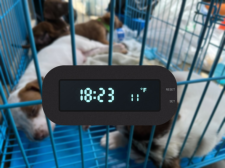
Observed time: 18:23
